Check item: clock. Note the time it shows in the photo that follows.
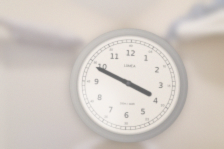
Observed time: 3:49
